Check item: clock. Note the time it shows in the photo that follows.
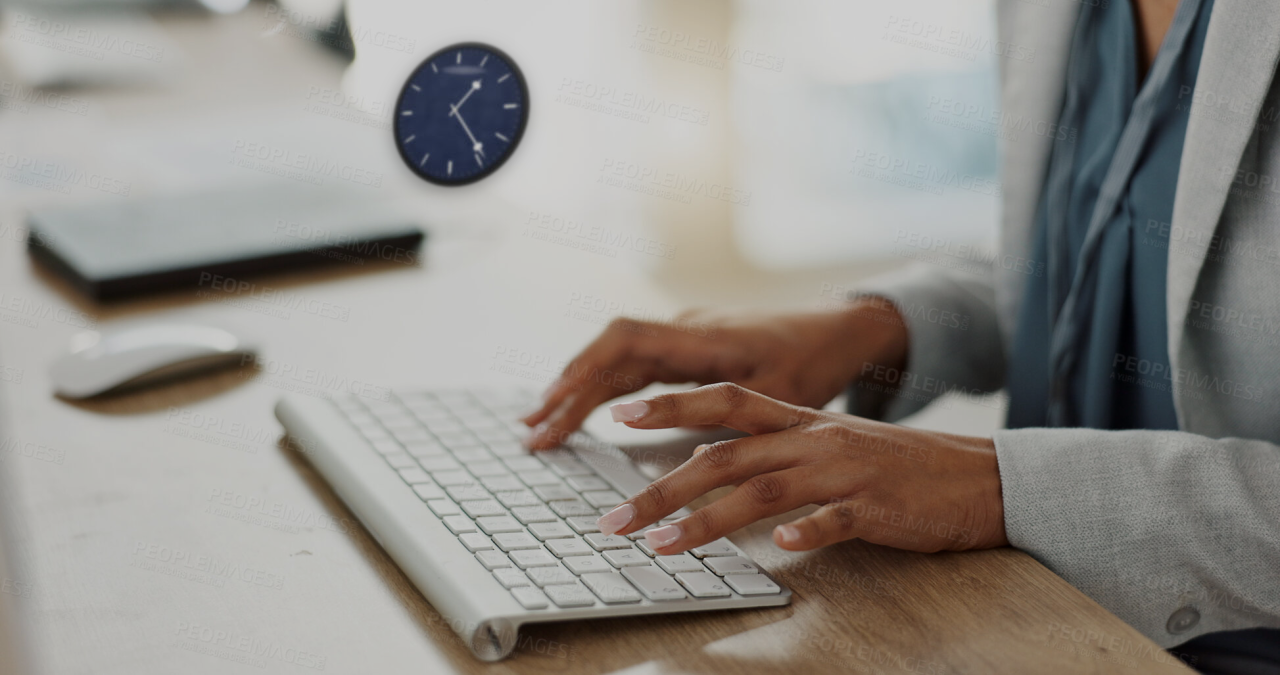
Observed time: 1:24
